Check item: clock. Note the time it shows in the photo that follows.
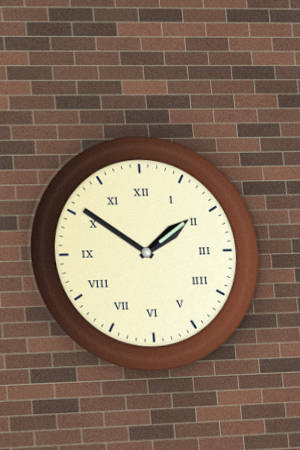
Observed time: 1:51
